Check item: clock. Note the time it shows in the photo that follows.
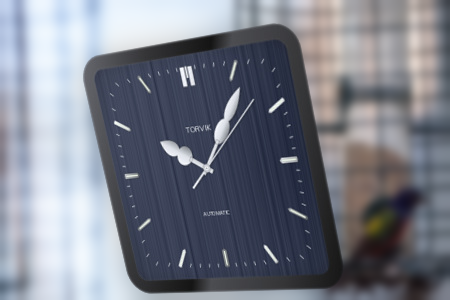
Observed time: 10:06:08
